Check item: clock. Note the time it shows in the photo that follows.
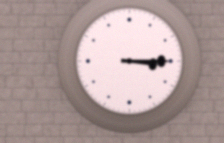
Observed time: 3:15
